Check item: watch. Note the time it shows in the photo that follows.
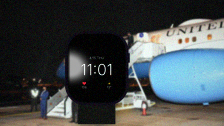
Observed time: 11:01
